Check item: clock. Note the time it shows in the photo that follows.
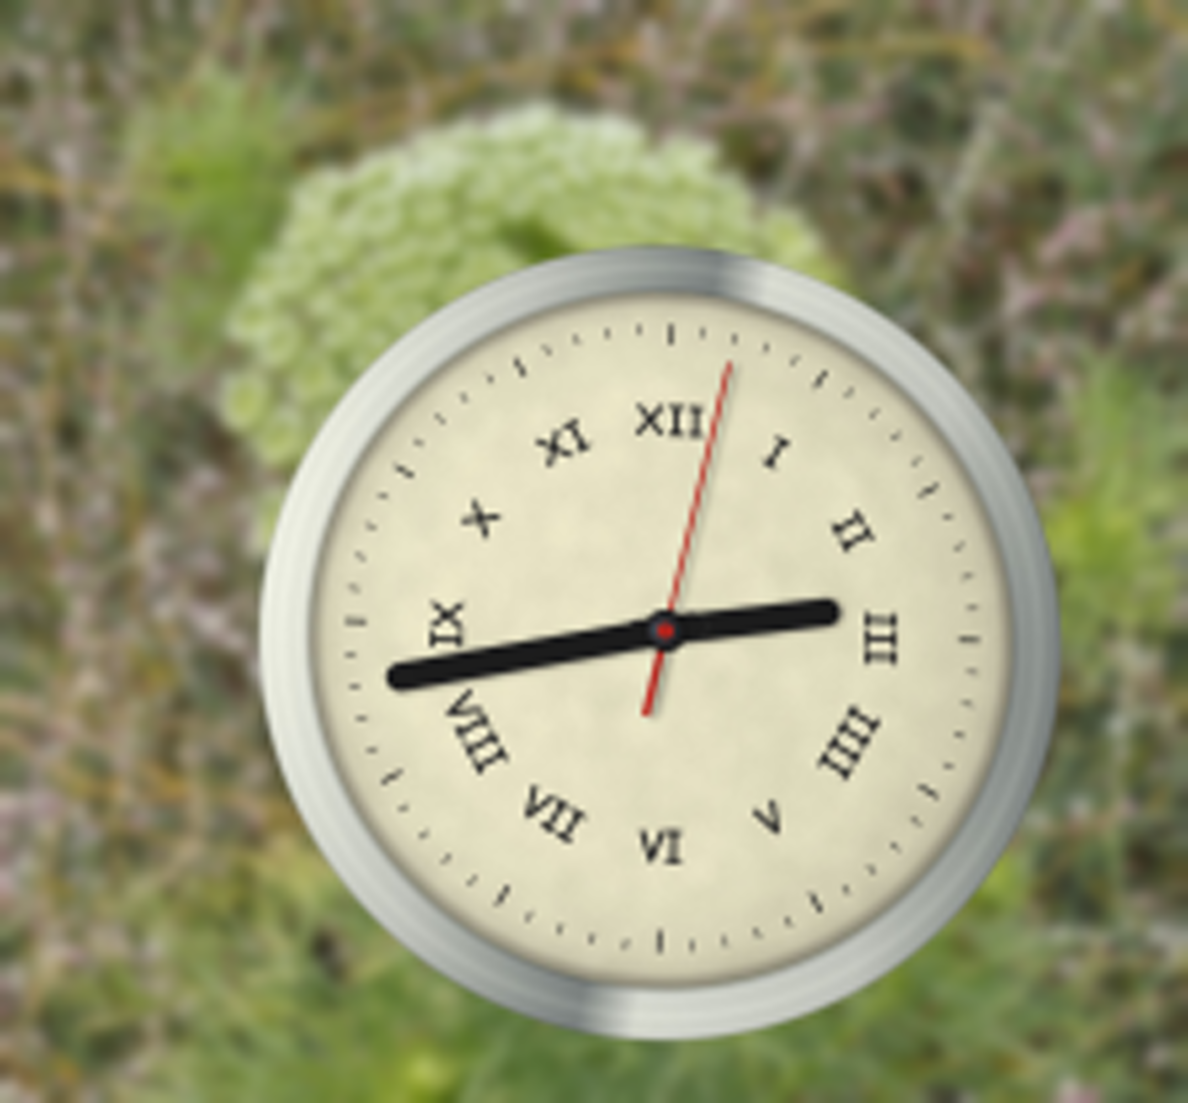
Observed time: 2:43:02
